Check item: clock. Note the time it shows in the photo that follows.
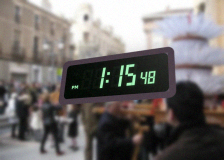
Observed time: 1:15:48
